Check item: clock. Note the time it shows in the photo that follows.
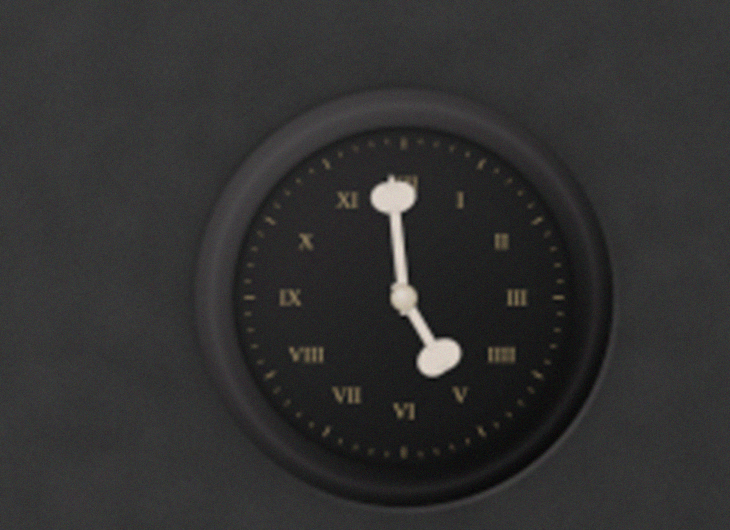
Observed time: 4:59
